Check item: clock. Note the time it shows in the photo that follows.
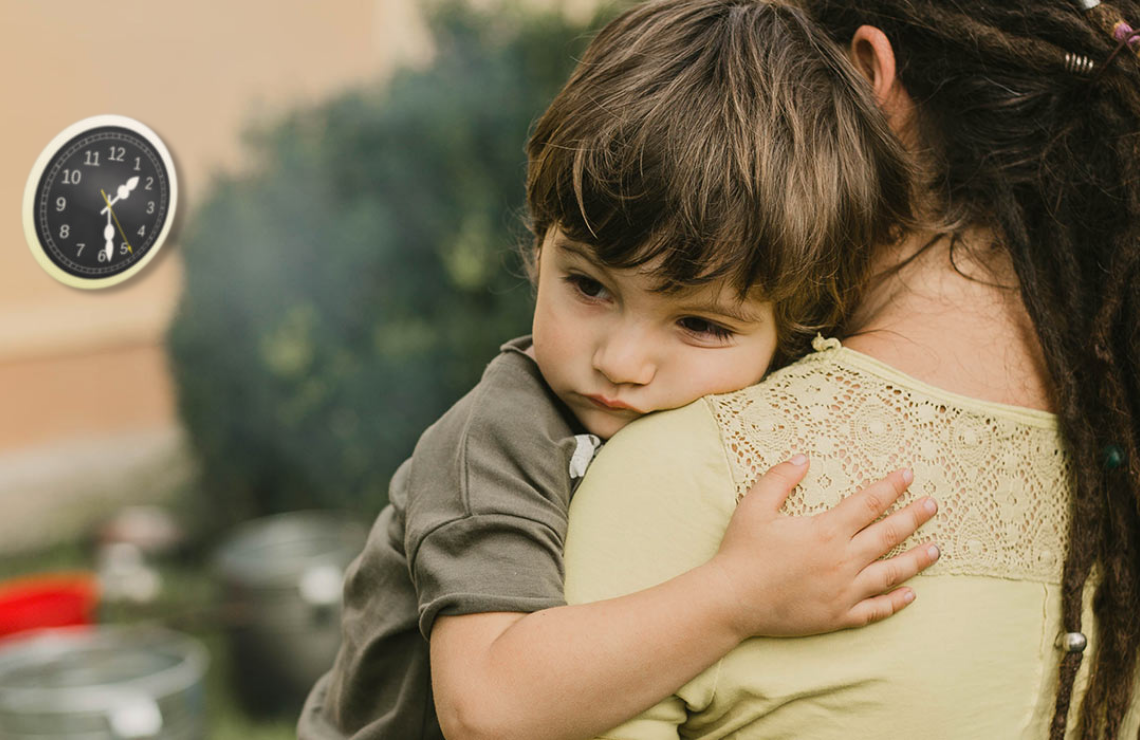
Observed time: 1:28:24
